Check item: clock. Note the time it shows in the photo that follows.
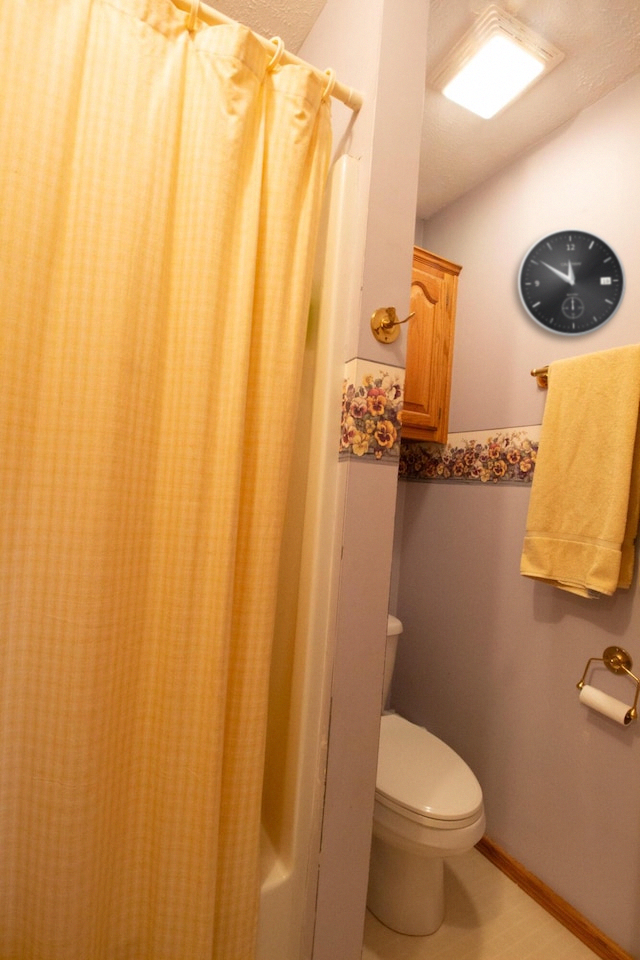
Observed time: 11:51
